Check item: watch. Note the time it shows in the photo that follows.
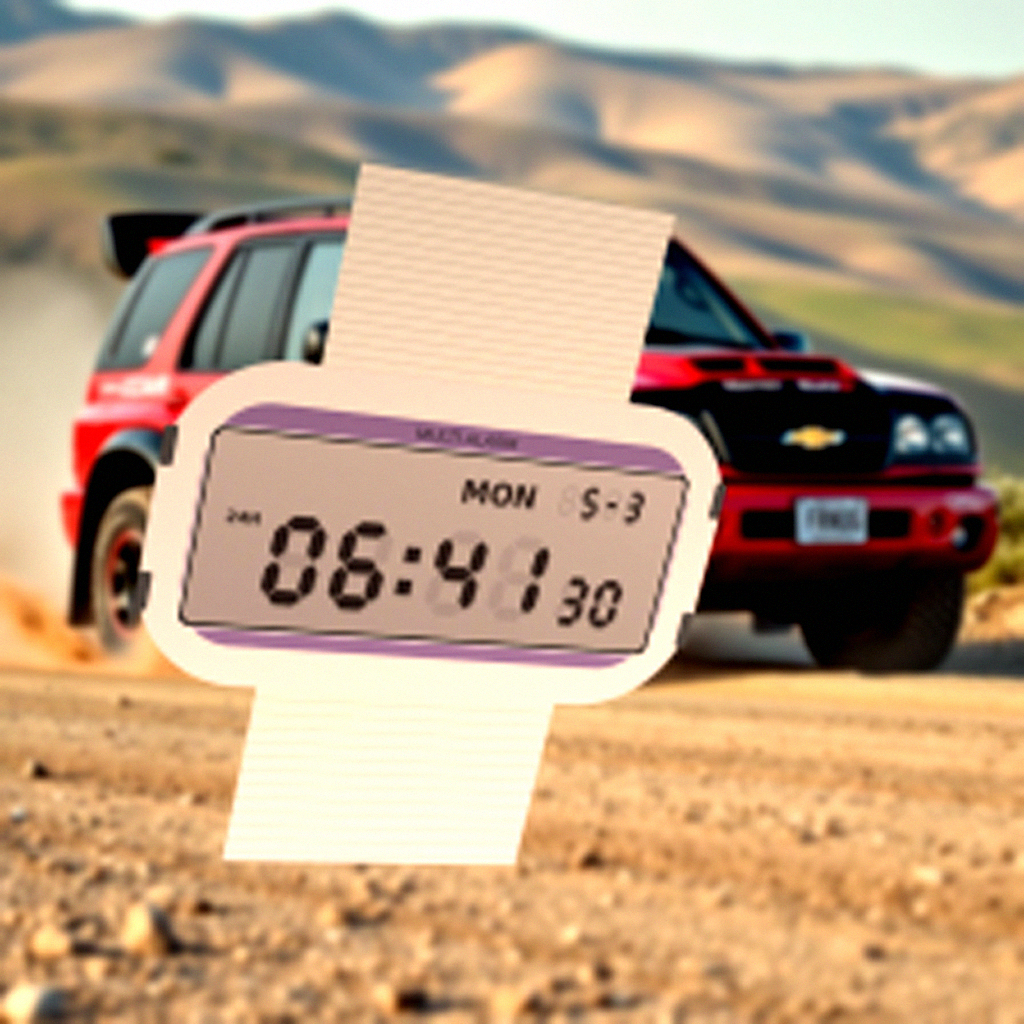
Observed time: 6:41:30
